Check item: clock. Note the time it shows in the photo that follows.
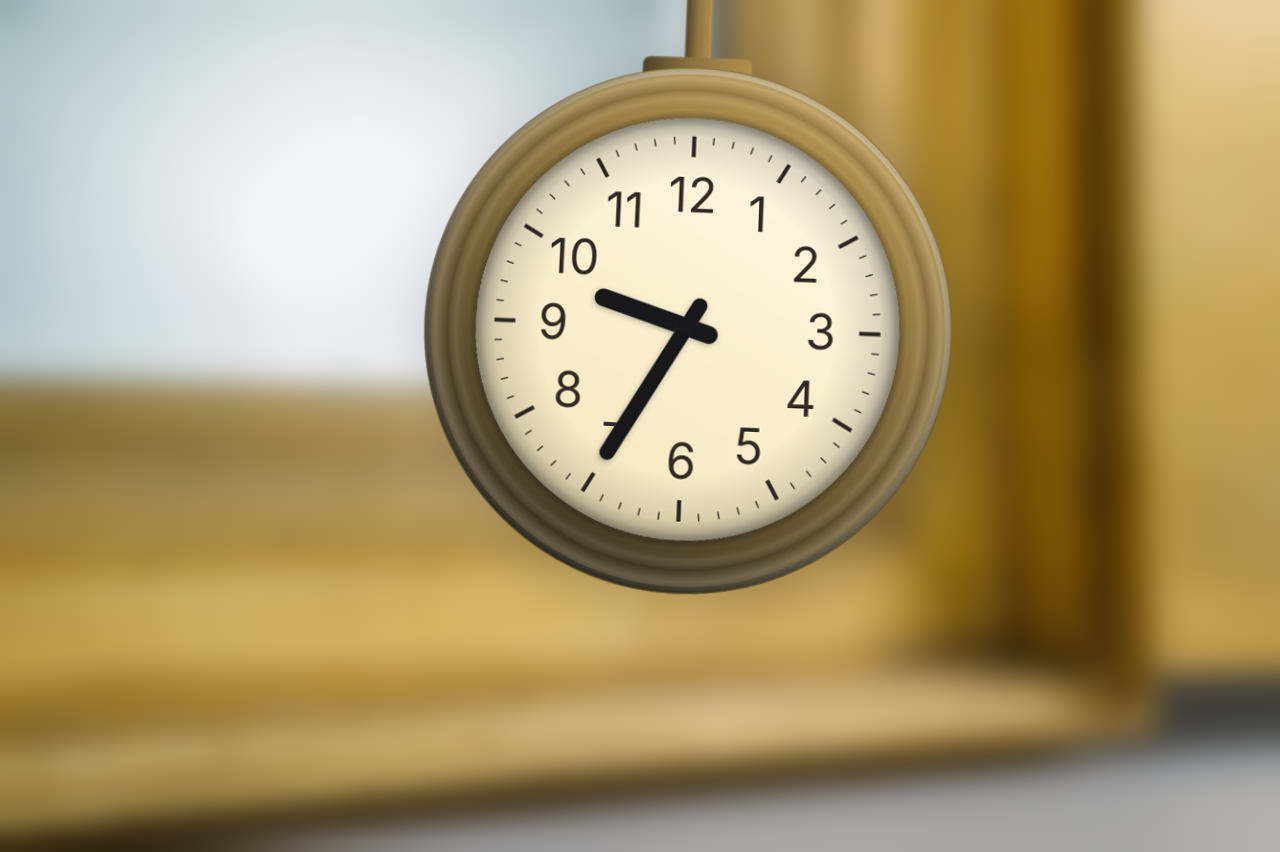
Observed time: 9:35
